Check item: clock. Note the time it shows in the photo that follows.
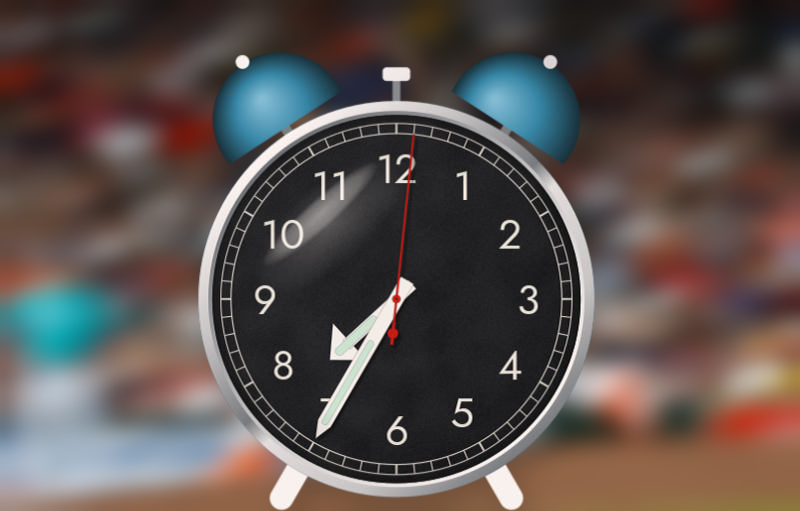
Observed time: 7:35:01
